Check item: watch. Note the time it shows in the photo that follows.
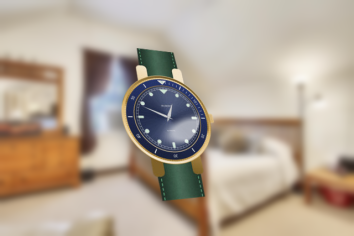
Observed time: 12:49
